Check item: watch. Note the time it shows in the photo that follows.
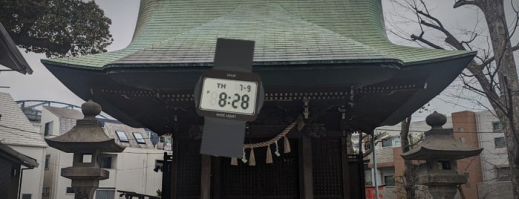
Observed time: 8:28
